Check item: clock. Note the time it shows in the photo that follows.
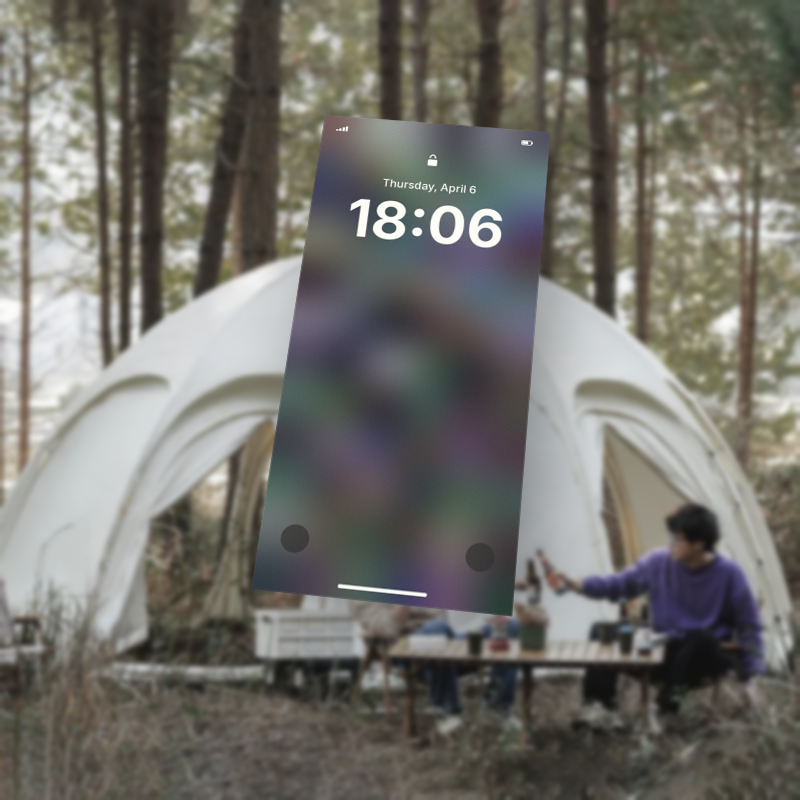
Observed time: 18:06
